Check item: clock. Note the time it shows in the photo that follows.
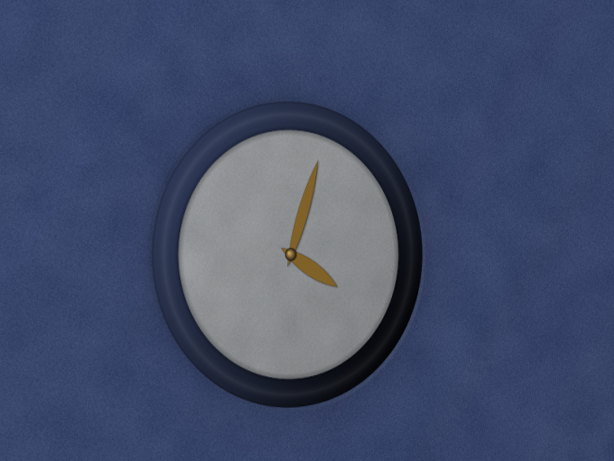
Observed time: 4:03
